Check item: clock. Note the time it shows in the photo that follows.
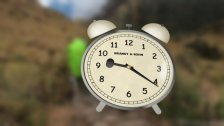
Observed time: 9:21
